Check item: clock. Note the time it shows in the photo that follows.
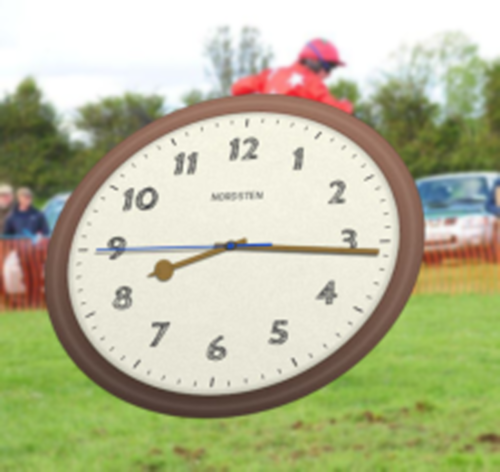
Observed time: 8:15:45
